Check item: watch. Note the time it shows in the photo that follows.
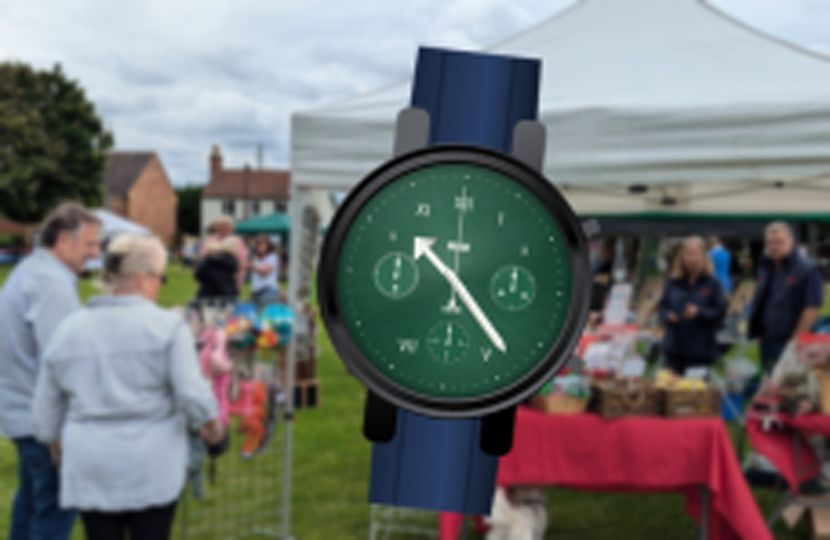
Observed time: 10:23
